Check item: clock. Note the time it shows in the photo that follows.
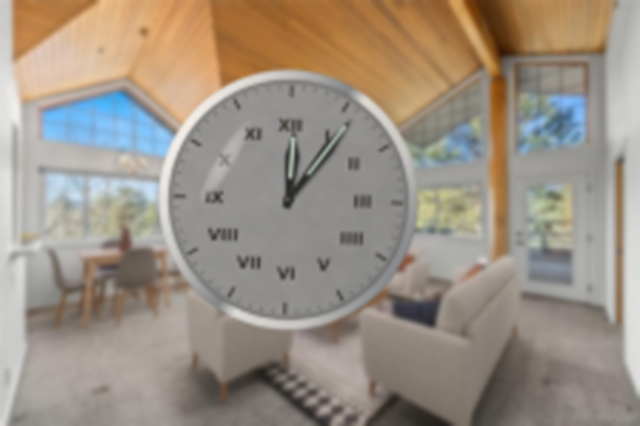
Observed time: 12:06
